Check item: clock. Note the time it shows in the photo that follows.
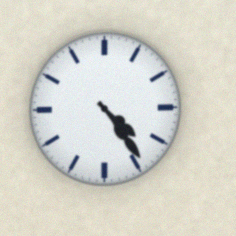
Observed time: 4:24
